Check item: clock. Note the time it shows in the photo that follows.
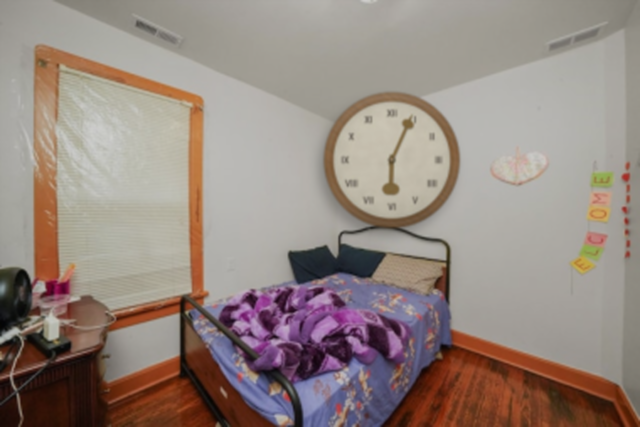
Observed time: 6:04
